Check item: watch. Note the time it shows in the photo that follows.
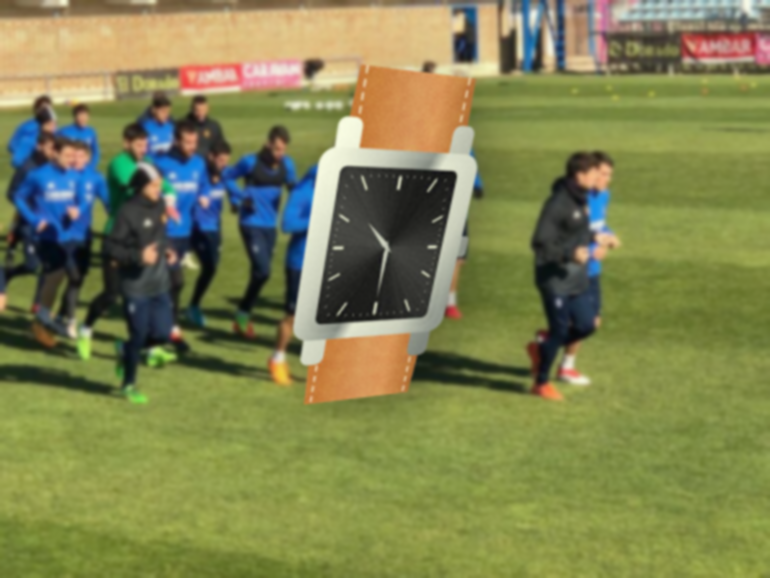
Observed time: 10:30
